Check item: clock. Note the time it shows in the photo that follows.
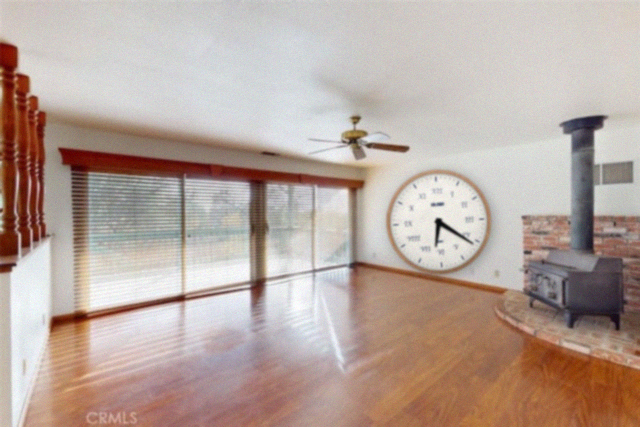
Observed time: 6:21
